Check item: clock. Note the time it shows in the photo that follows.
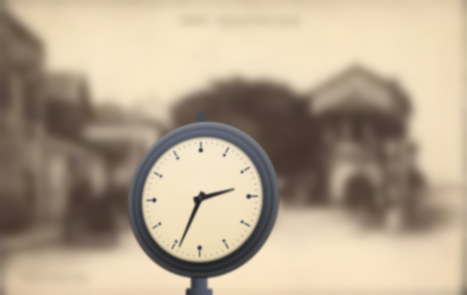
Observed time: 2:34
